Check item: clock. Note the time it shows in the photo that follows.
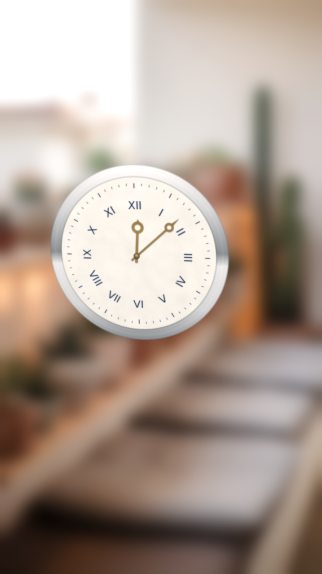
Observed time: 12:08
